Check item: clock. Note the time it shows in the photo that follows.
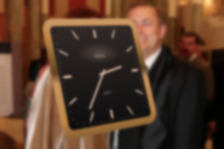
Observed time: 2:36
